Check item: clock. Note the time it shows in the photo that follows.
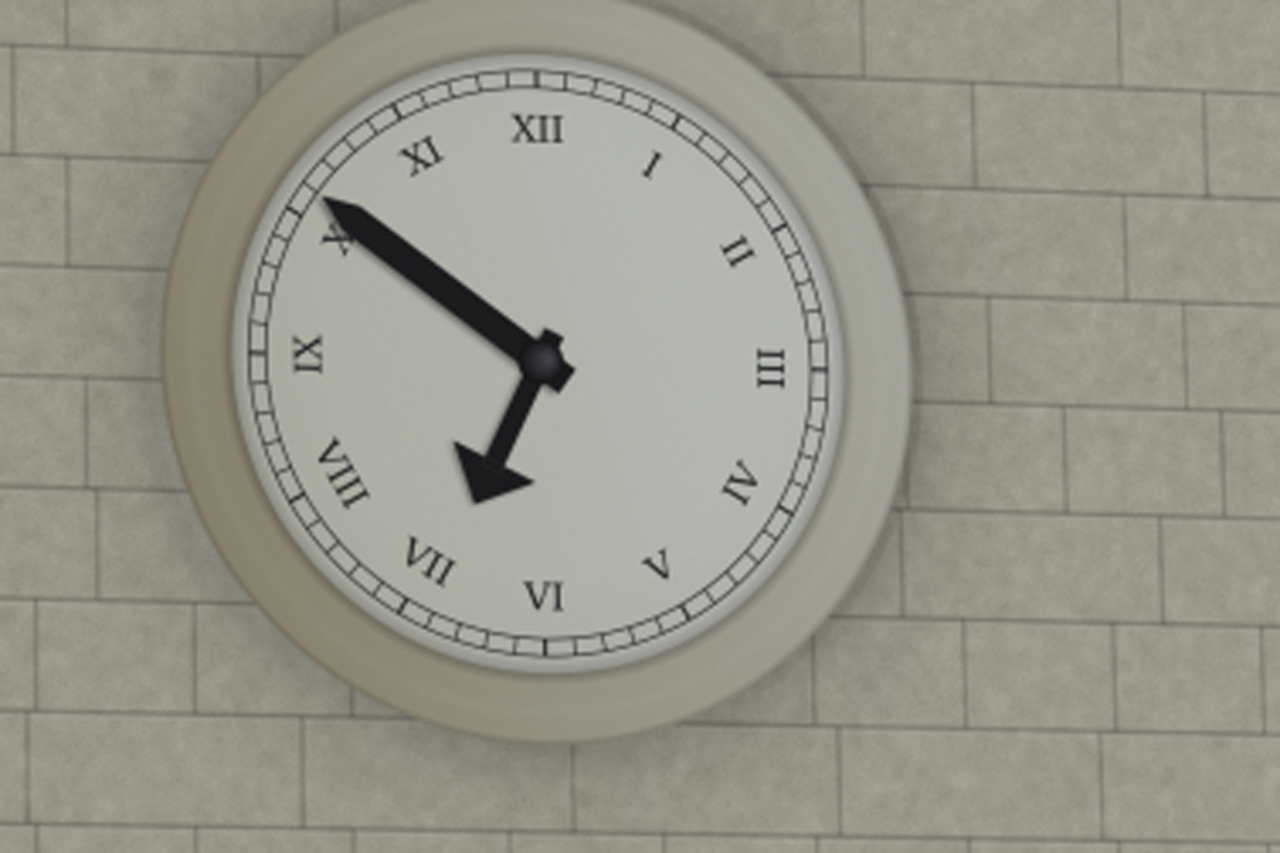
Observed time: 6:51
